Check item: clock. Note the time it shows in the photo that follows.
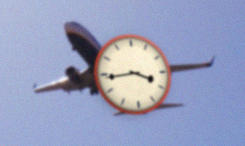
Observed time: 3:44
